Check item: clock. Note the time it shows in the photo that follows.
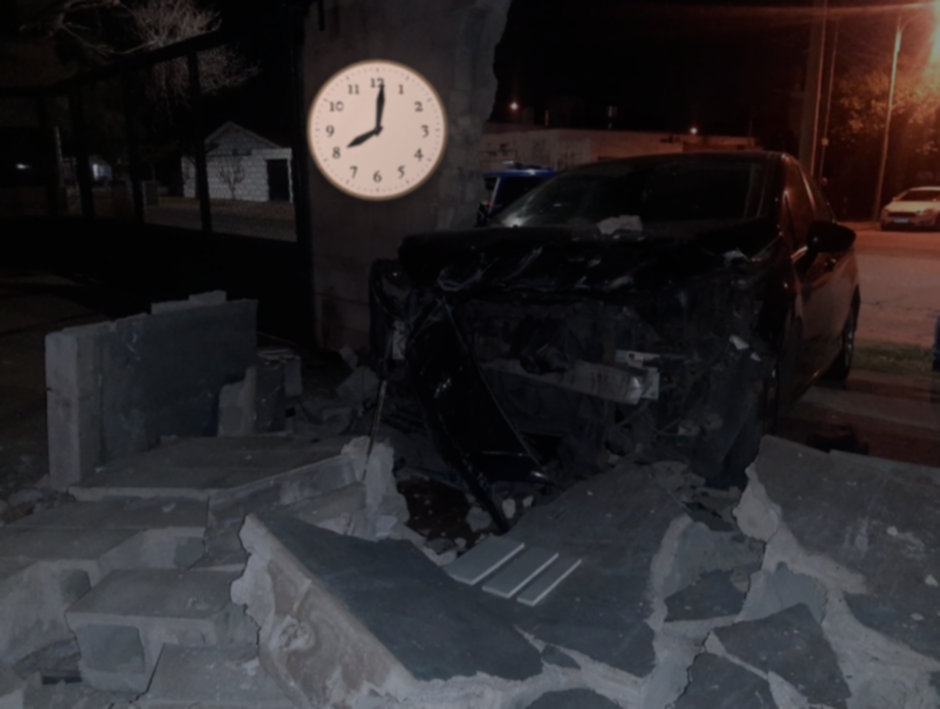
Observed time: 8:01
